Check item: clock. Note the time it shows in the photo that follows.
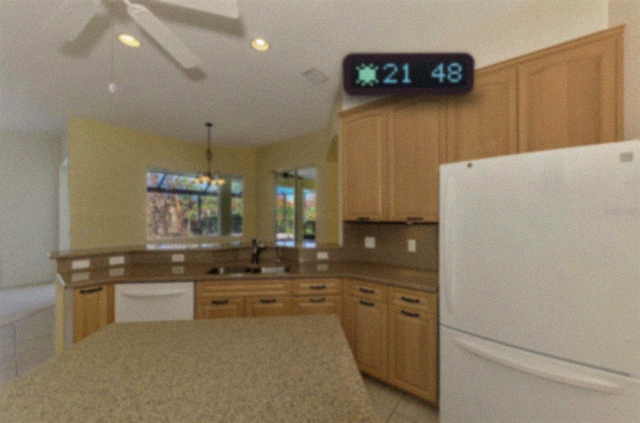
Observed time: 21:48
